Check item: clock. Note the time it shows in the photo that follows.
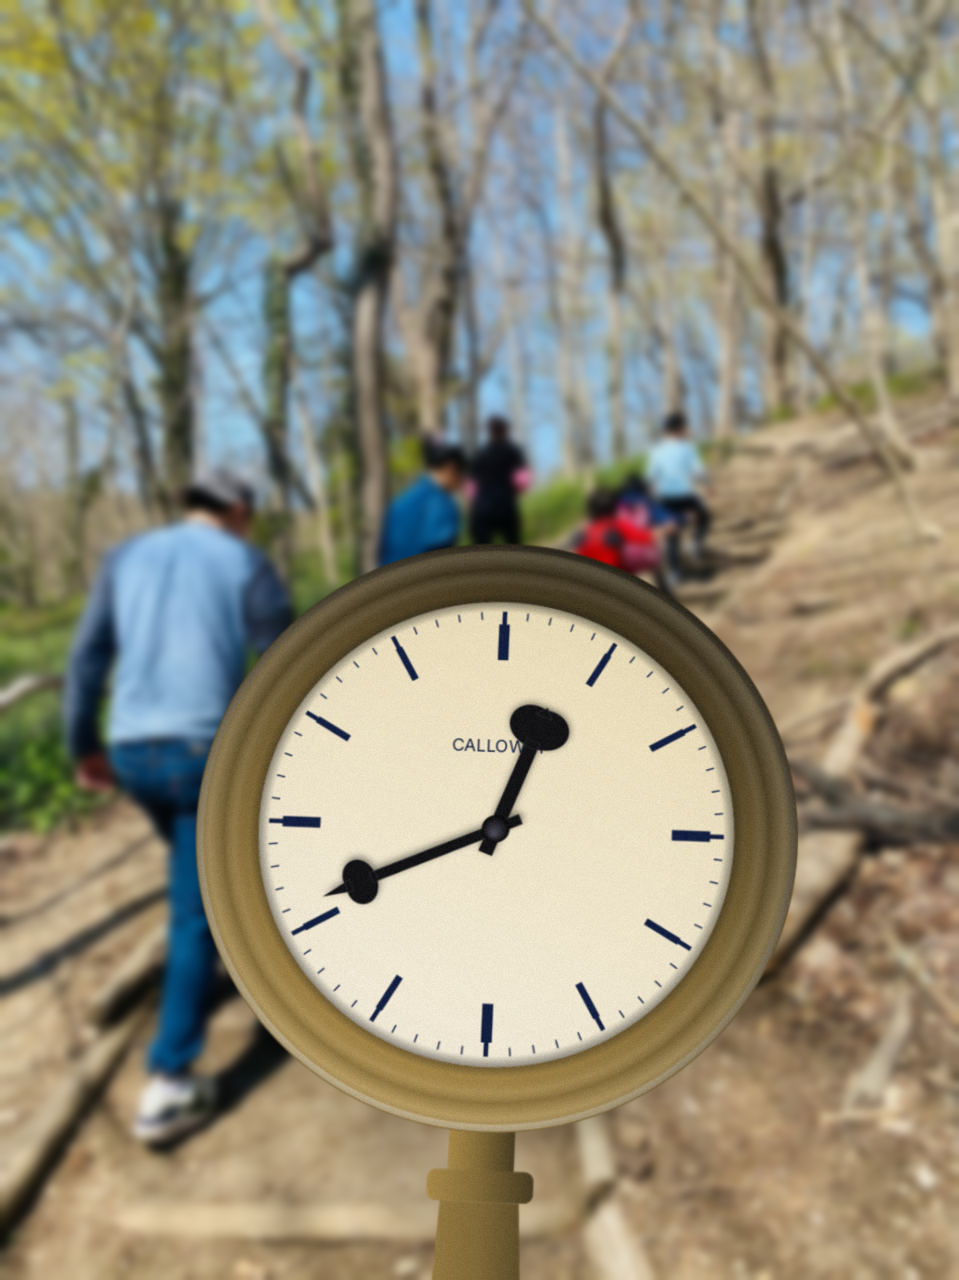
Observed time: 12:41
